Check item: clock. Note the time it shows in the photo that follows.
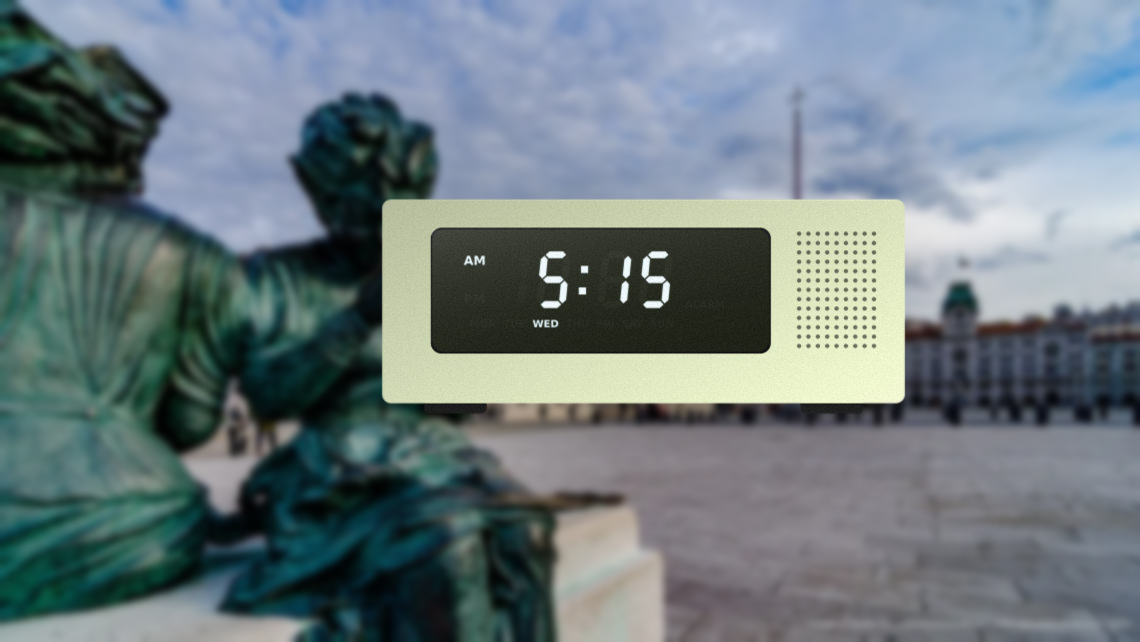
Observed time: 5:15
